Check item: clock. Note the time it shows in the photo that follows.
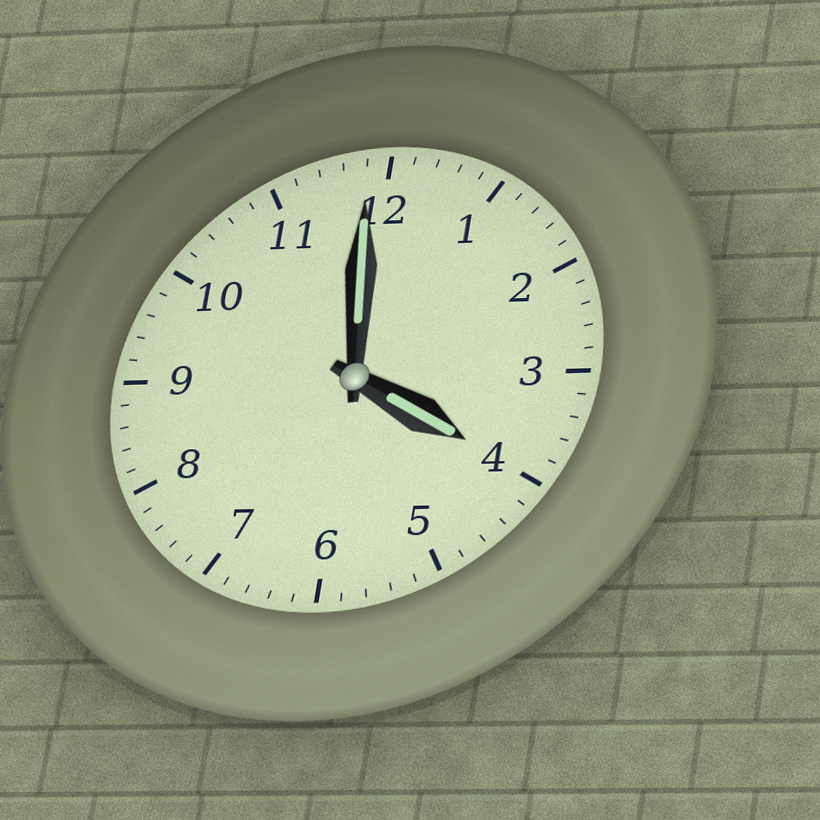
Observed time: 3:59
